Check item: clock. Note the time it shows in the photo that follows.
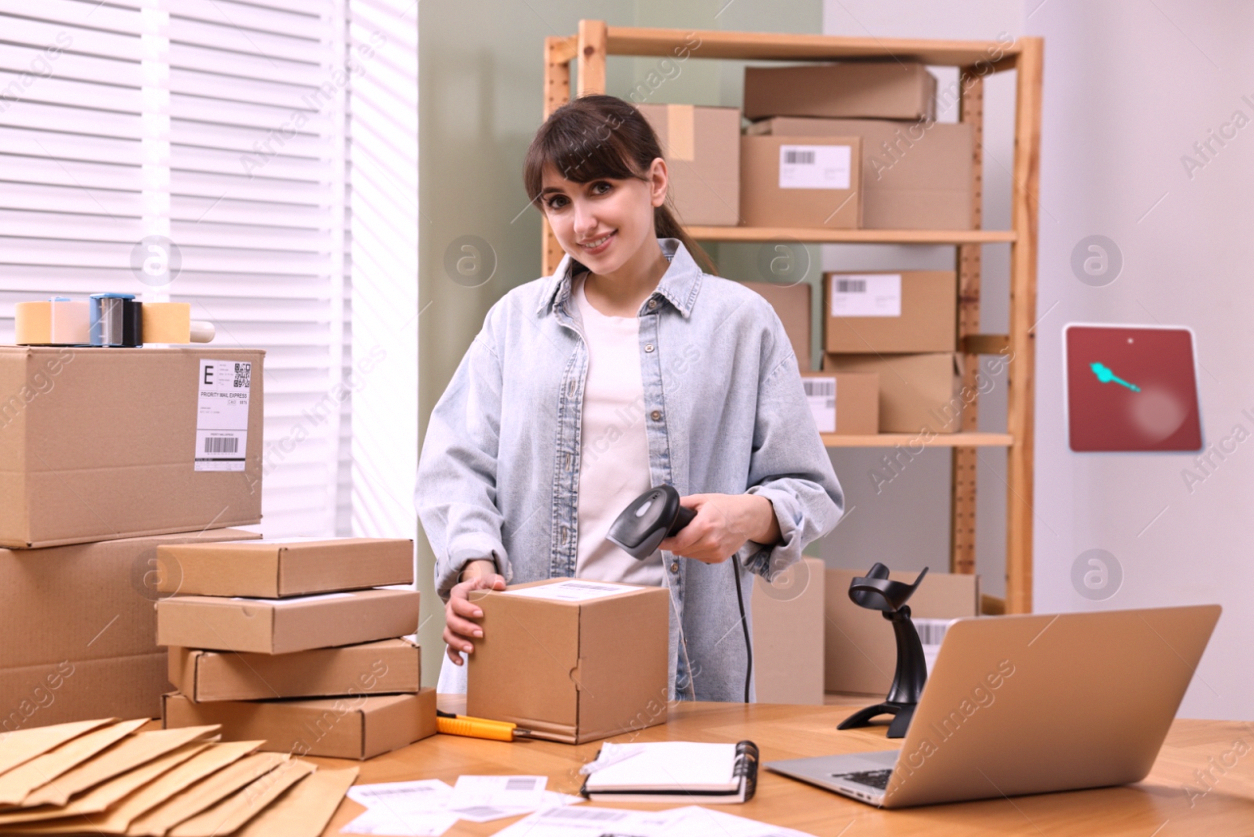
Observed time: 9:50
